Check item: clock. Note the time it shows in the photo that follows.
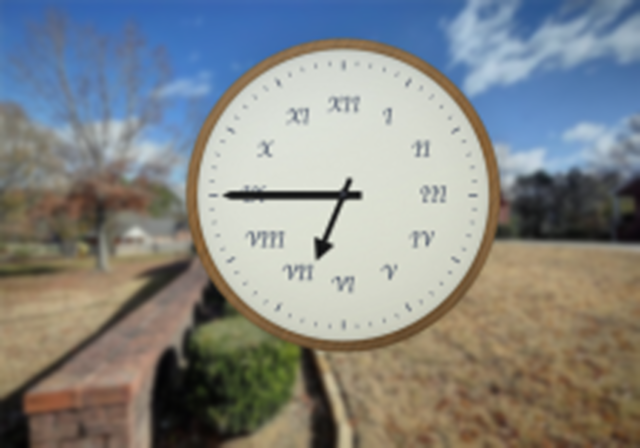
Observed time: 6:45
